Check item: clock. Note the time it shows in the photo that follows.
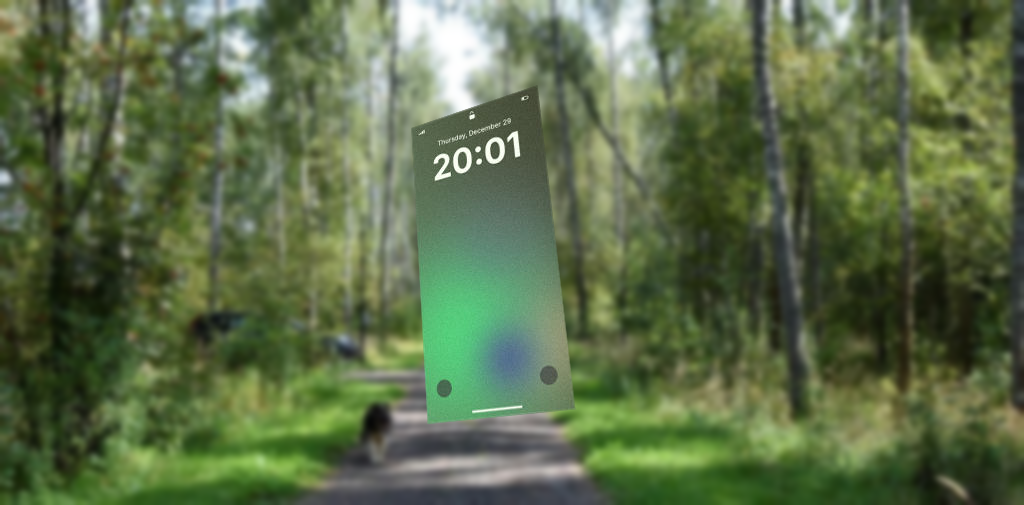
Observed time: 20:01
